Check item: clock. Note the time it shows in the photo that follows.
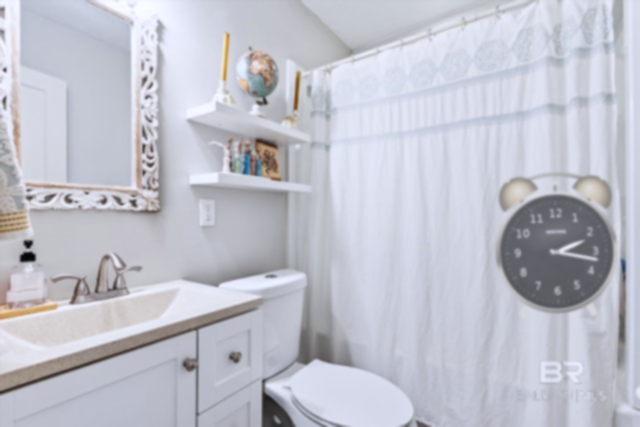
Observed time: 2:17
